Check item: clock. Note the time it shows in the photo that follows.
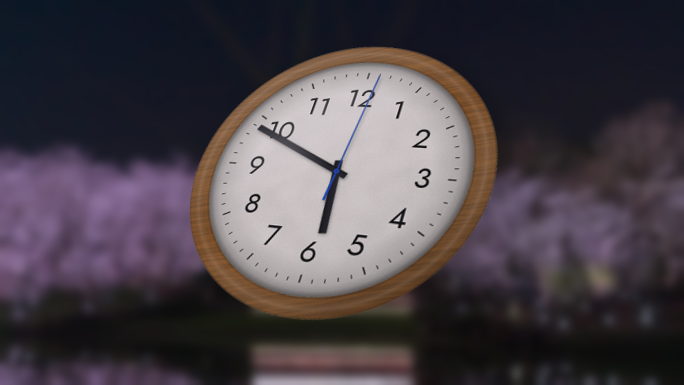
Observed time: 5:49:01
